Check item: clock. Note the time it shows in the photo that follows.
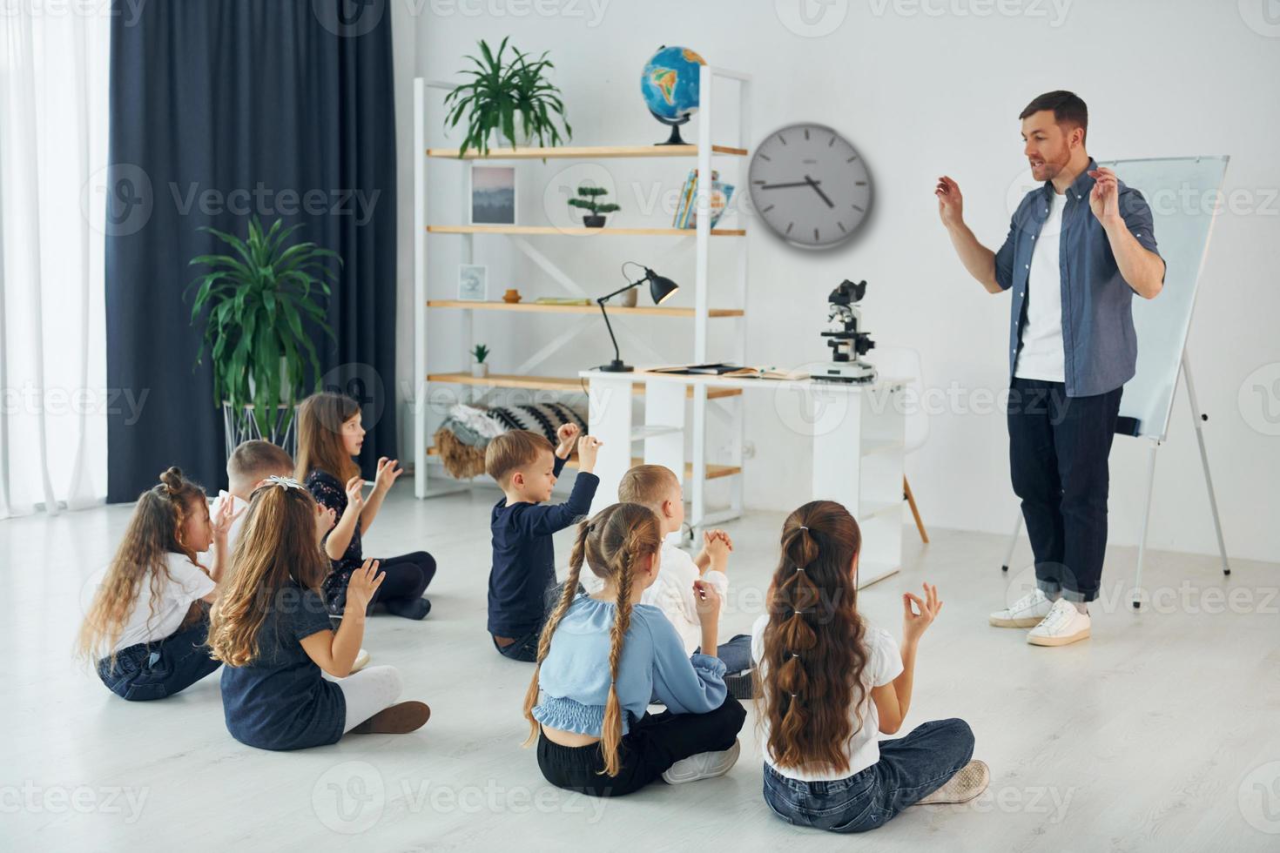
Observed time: 4:44
